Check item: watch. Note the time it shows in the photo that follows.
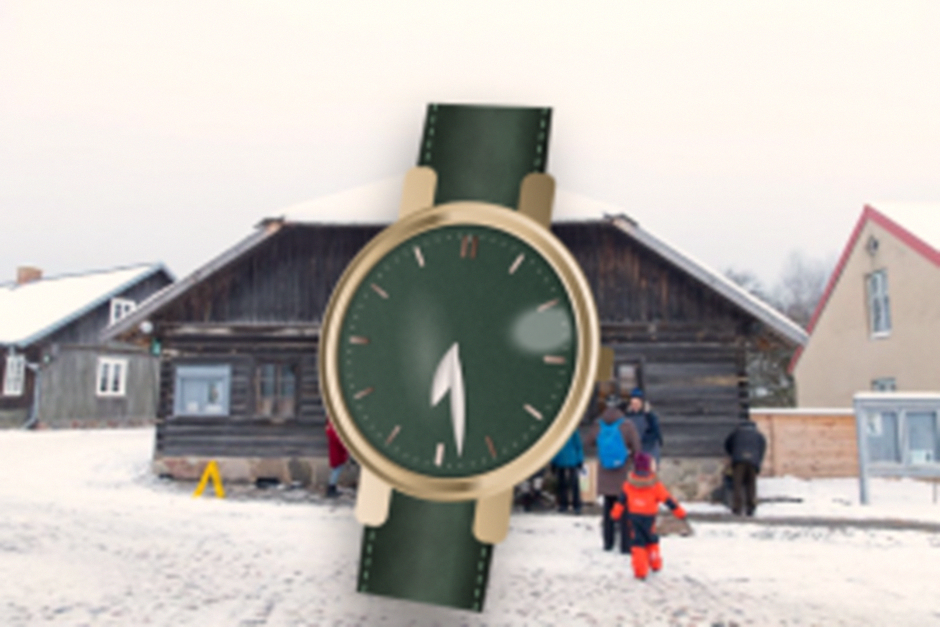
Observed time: 6:28
